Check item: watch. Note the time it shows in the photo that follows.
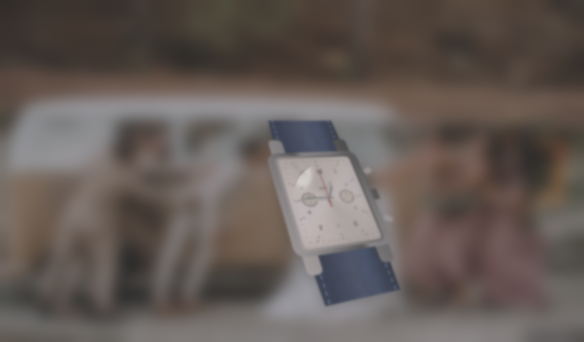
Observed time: 12:45
